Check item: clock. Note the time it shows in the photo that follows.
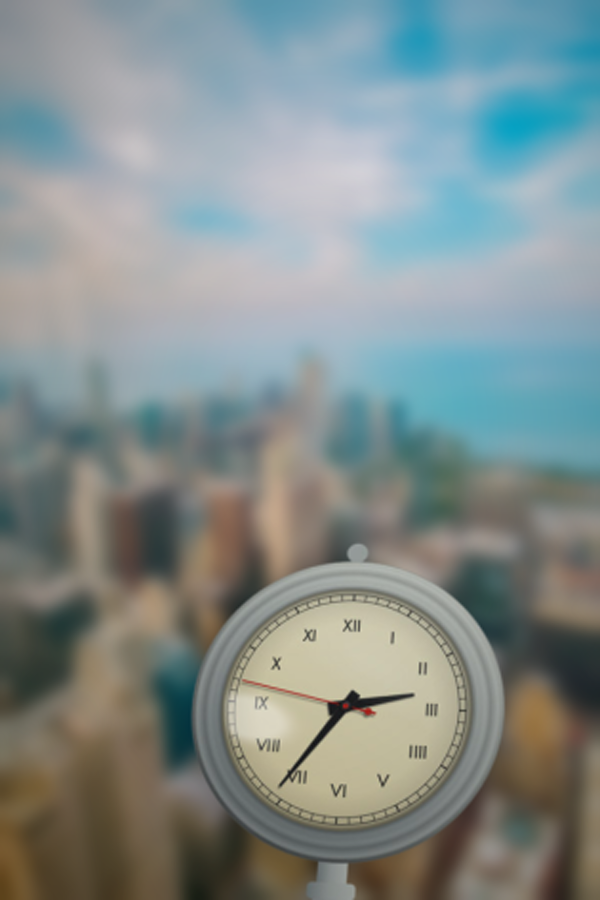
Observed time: 2:35:47
